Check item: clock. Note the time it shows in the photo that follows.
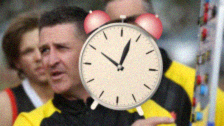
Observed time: 10:03
